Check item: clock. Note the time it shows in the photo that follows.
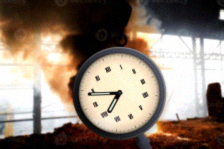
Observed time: 7:49
